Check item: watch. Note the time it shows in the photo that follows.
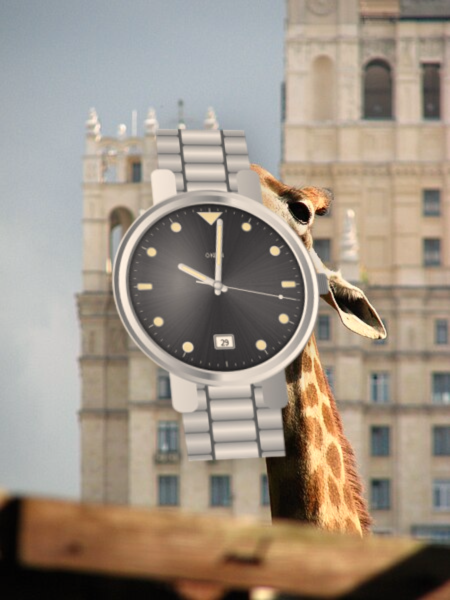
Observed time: 10:01:17
